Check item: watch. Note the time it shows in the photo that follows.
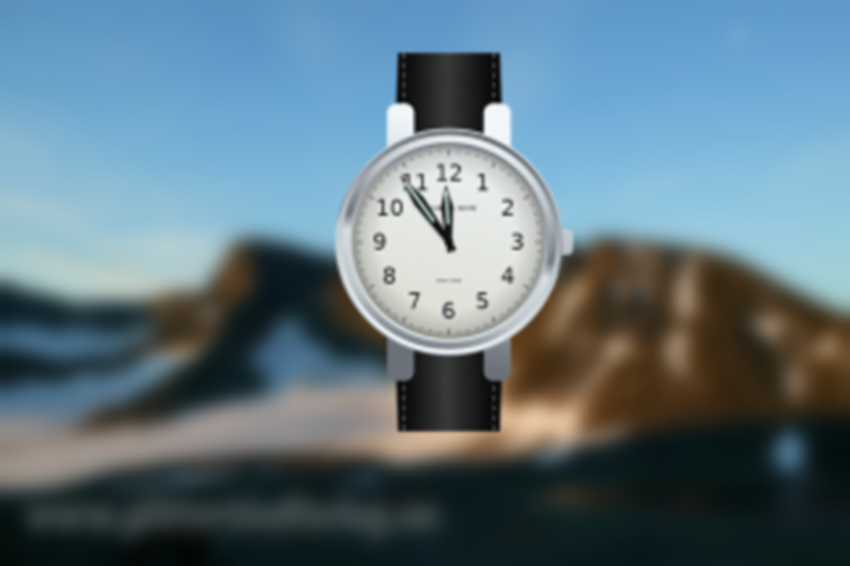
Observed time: 11:54
